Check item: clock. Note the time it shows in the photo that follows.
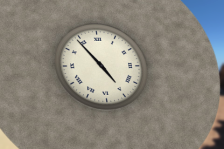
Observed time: 4:54
